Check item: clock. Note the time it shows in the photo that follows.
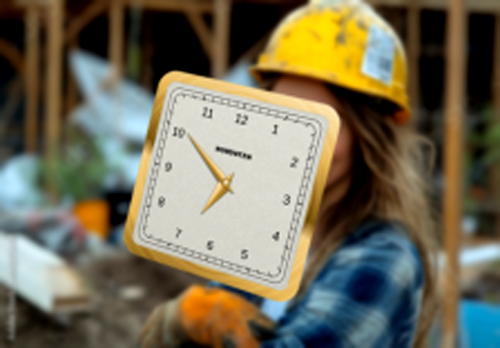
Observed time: 6:51
